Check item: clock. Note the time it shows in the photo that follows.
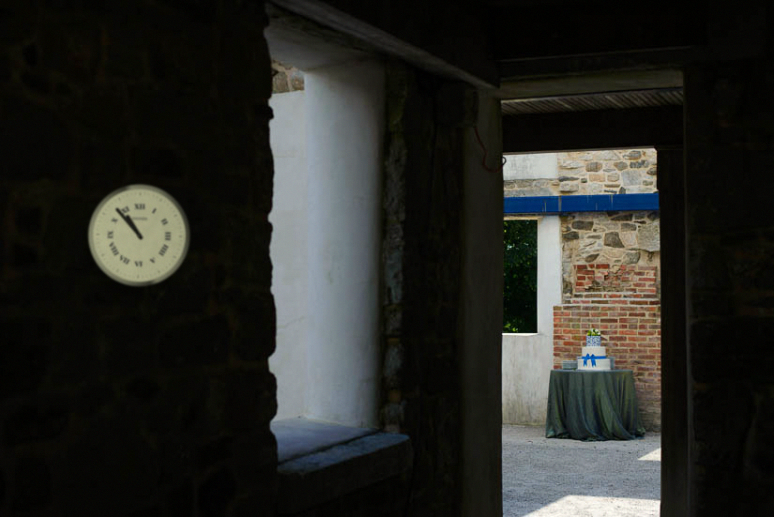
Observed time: 10:53
